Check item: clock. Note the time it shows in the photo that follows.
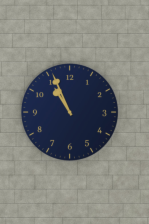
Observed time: 10:56
